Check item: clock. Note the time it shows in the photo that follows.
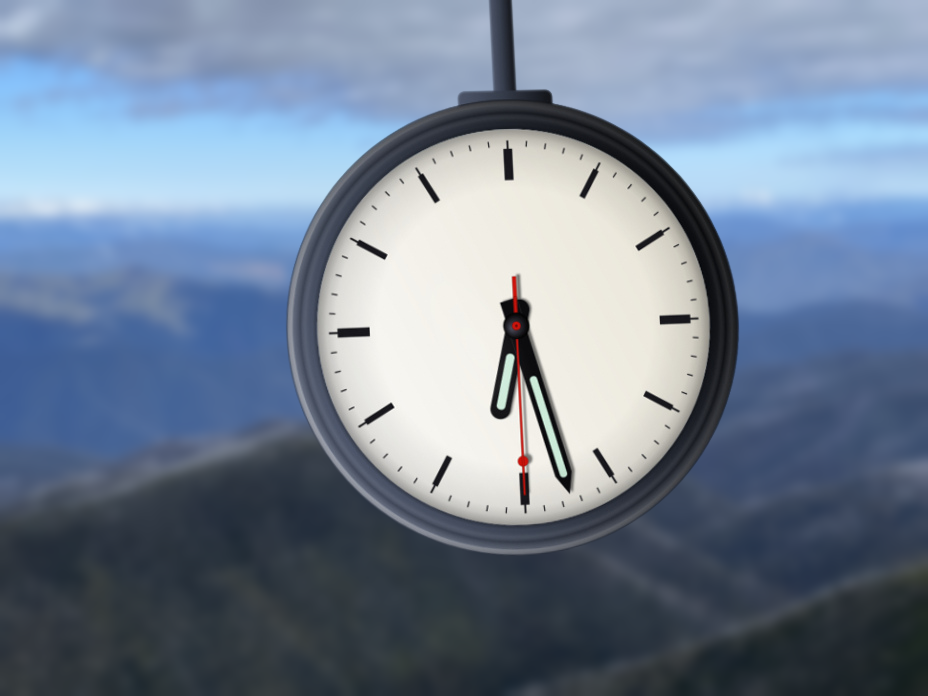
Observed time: 6:27:30
